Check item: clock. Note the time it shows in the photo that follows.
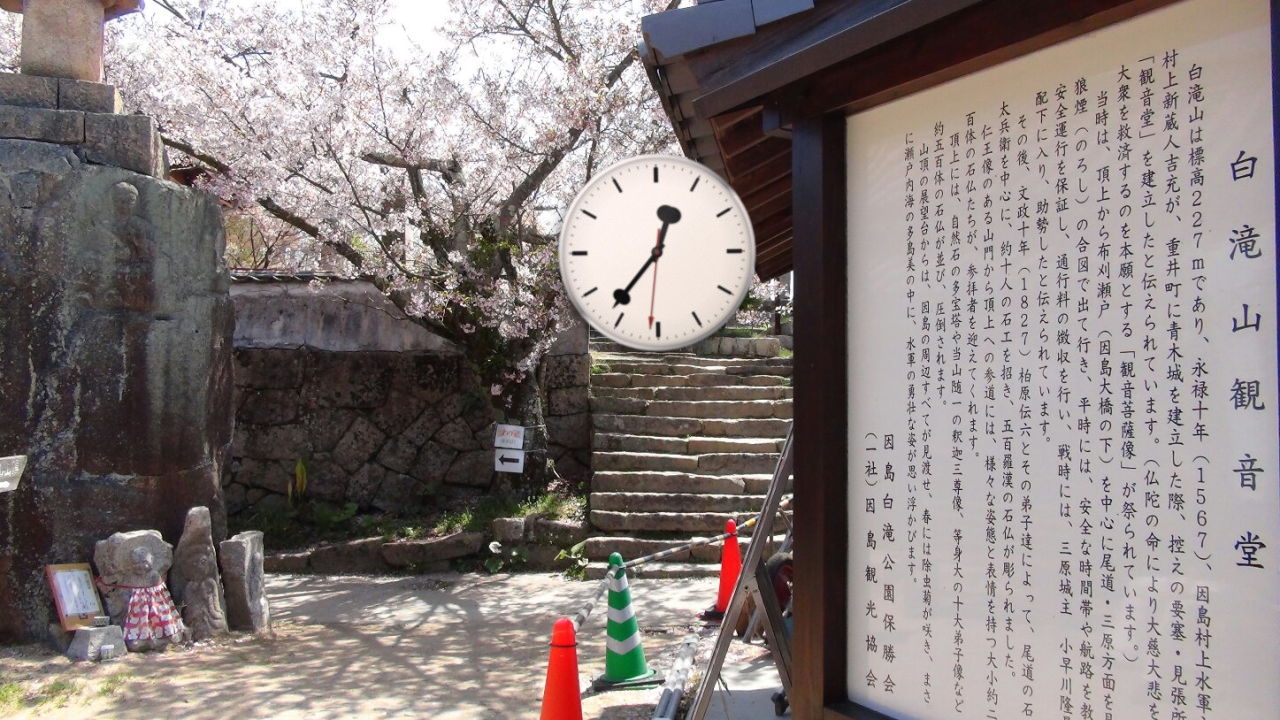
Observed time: 12:36:31
